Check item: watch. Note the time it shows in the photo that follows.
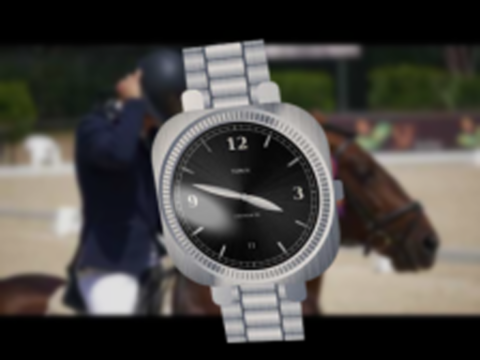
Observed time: 3:48
